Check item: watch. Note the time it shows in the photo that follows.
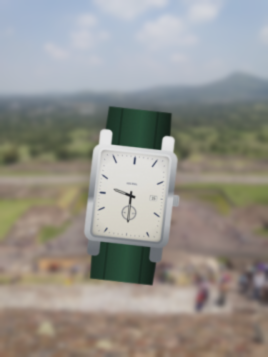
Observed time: 9:30
